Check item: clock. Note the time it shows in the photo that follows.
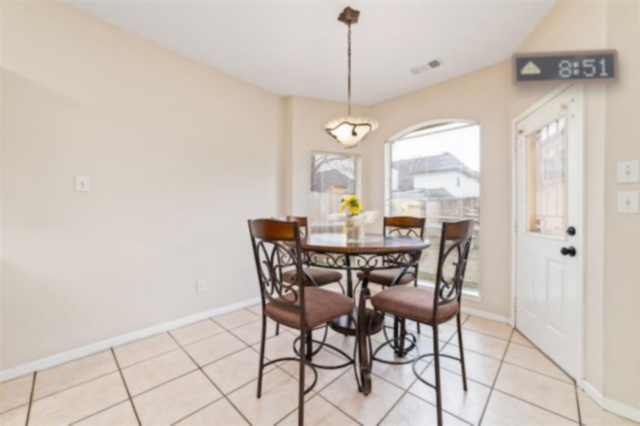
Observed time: 8:51
